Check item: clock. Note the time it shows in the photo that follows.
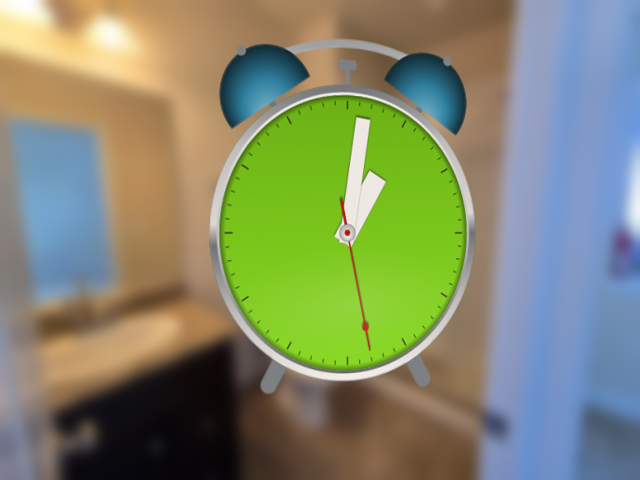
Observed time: 1:01:28
